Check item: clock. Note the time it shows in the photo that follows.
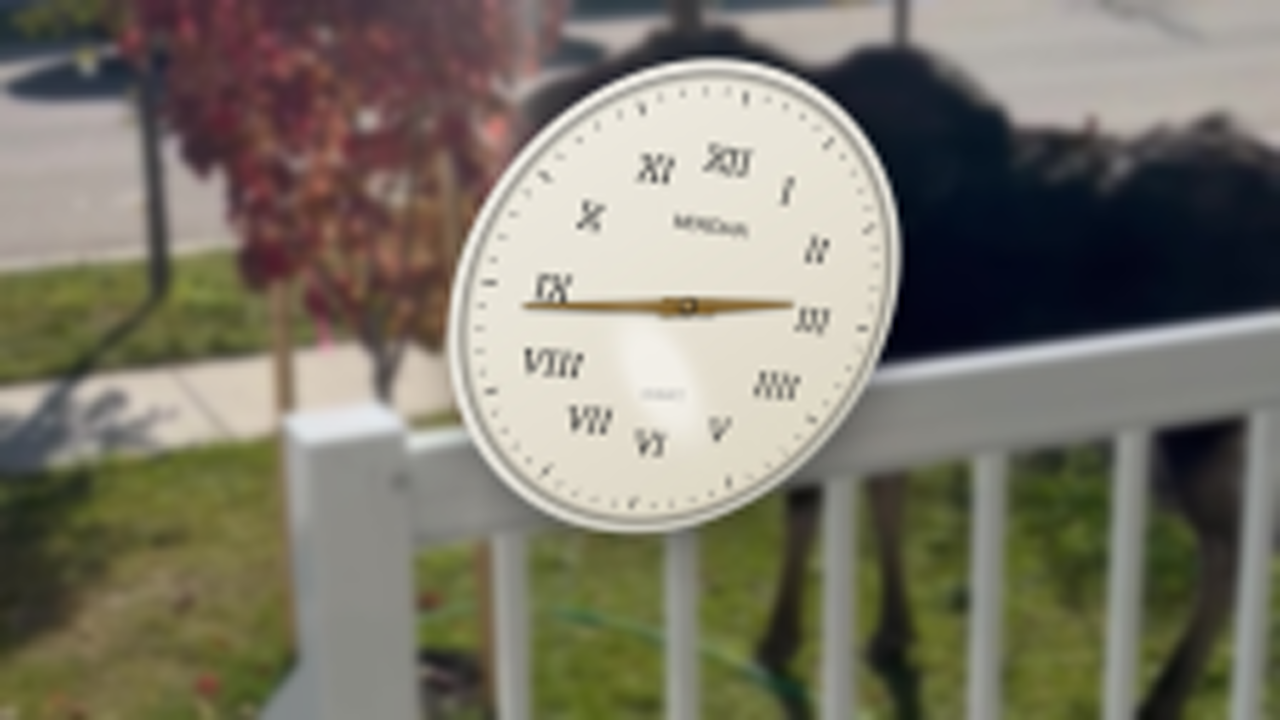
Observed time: 2:44
